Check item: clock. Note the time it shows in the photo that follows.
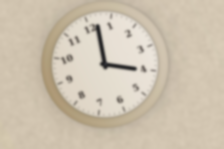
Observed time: 4:02
